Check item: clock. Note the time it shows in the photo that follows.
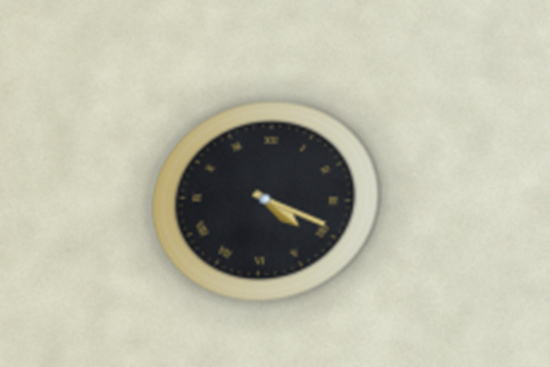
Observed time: 4:19
